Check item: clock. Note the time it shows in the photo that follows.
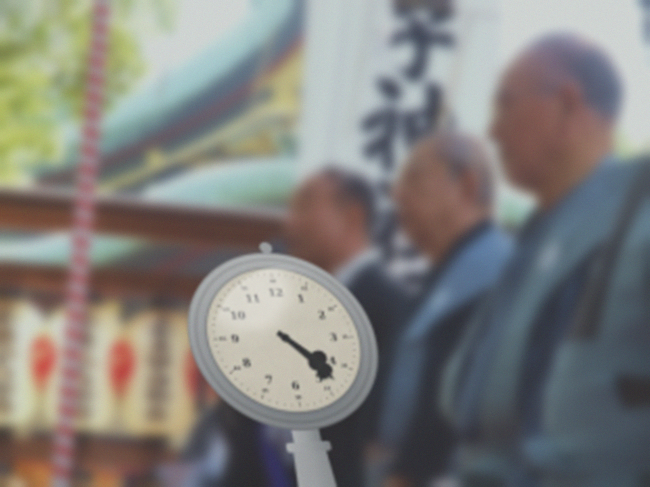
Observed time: 4:23
